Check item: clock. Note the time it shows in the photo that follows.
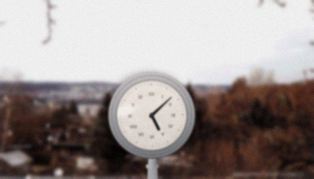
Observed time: 5:08
